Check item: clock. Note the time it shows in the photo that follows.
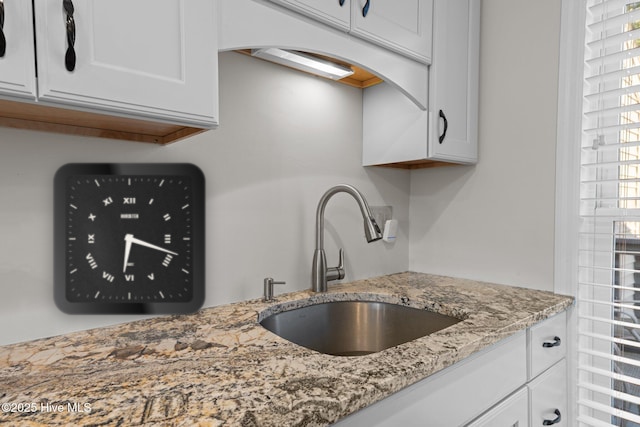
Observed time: 6:18
